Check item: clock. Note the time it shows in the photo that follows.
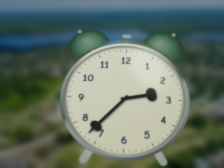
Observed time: 2:37
